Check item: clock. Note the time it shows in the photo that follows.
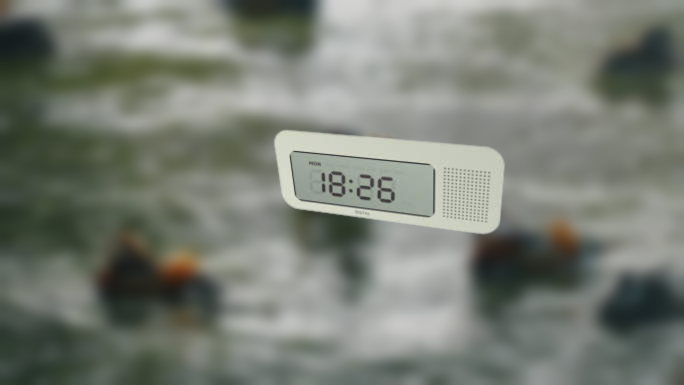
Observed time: 18:26
